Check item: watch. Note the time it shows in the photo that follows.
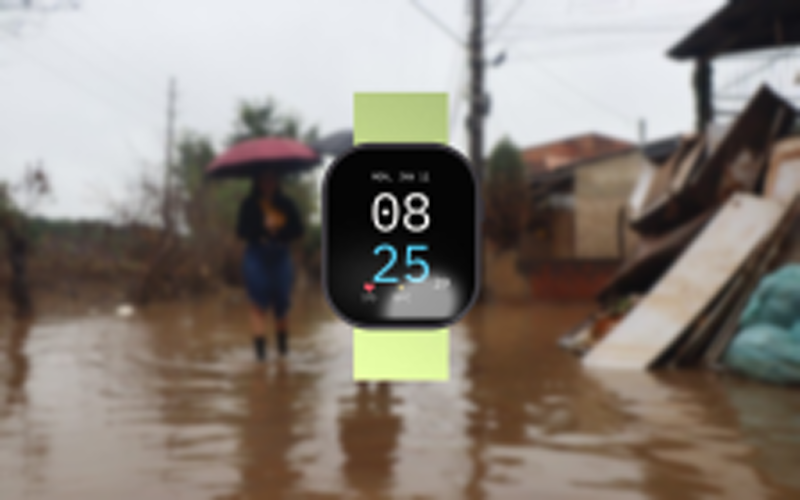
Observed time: 8:25
